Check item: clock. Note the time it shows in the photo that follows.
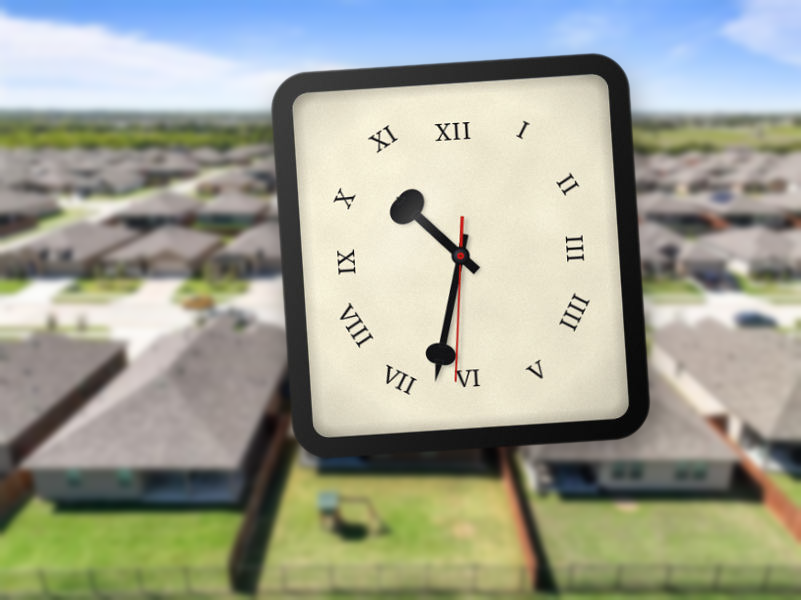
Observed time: 10:32:31
